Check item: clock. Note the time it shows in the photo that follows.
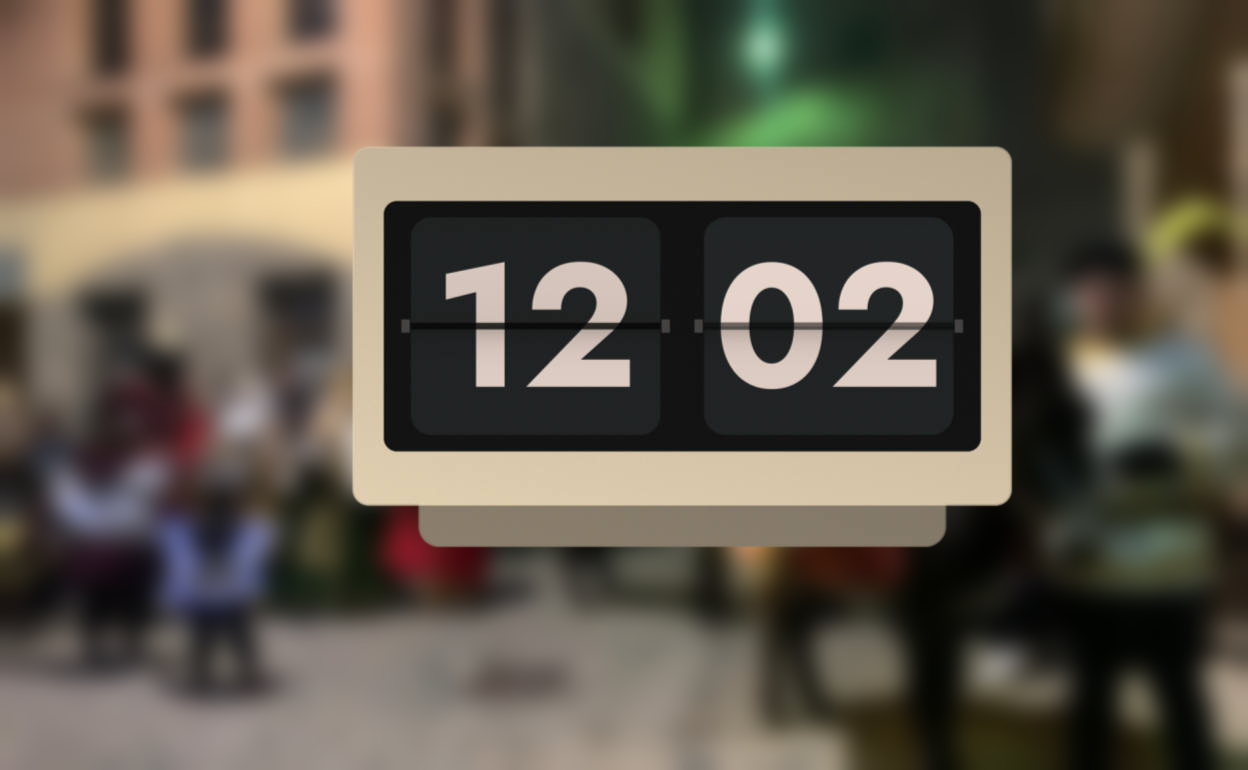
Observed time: 12:02
